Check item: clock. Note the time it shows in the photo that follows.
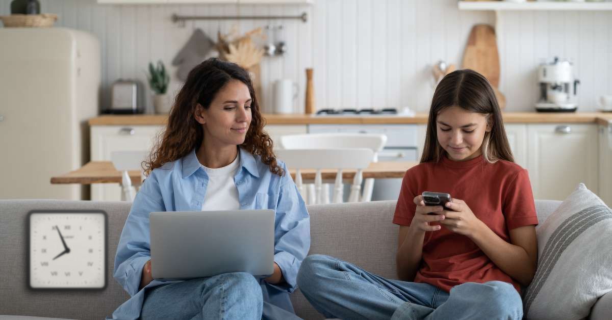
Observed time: 7:56
